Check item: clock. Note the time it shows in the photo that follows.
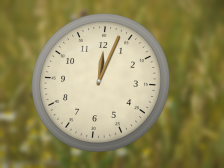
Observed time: 12:03
